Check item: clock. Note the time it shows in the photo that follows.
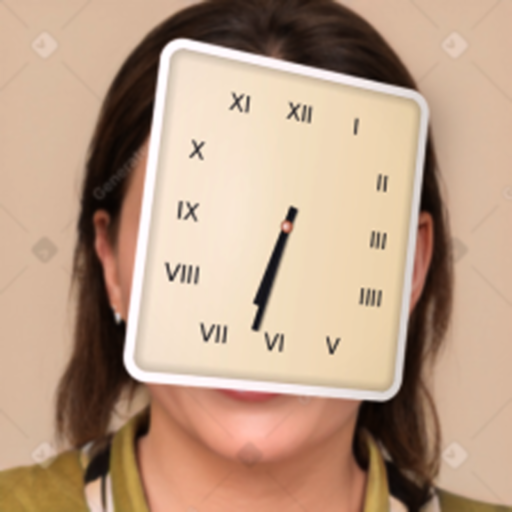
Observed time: 6:32
